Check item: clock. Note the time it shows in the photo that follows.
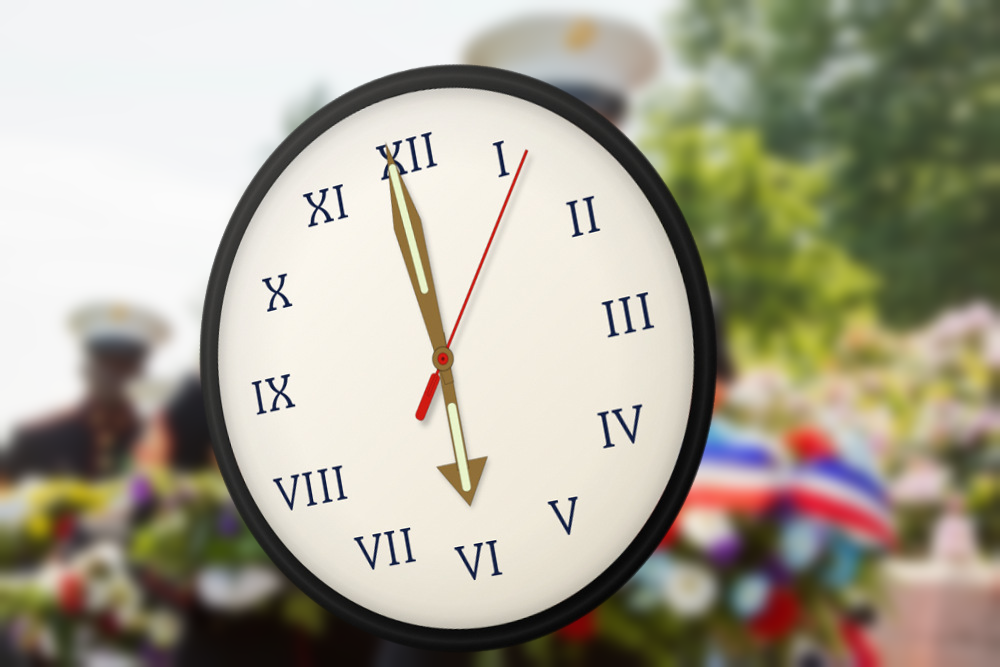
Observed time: 5:59:06
